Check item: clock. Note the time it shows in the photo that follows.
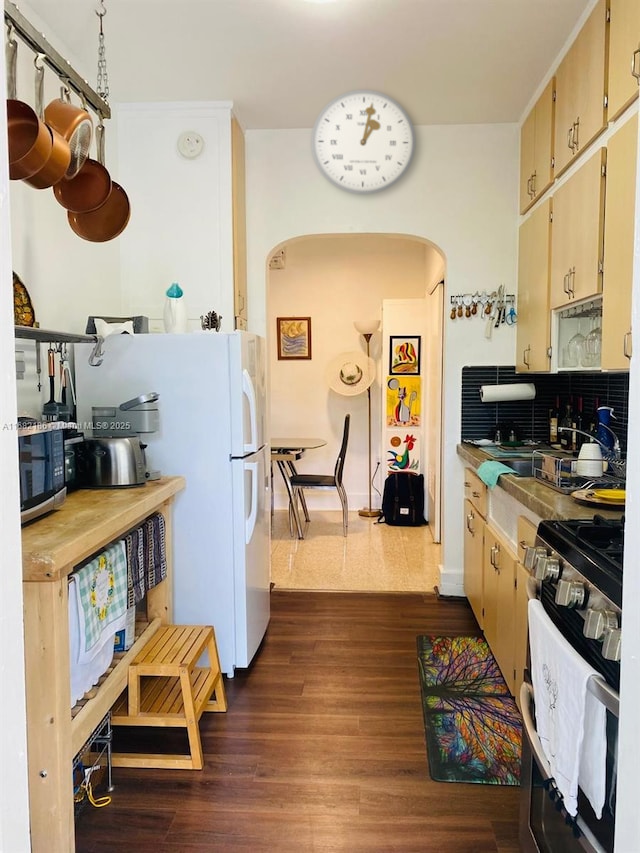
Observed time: 1:02
